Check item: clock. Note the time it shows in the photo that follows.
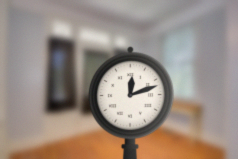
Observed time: 12:12
